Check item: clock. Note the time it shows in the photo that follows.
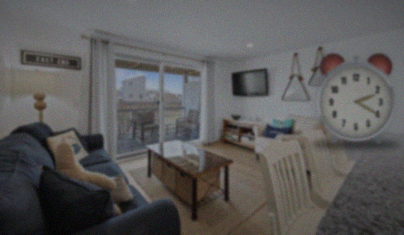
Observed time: 2:20
